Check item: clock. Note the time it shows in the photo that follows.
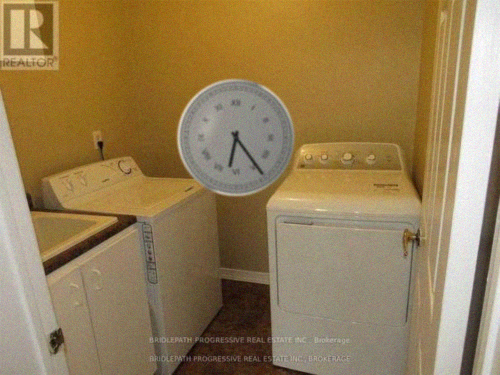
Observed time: 6:24
